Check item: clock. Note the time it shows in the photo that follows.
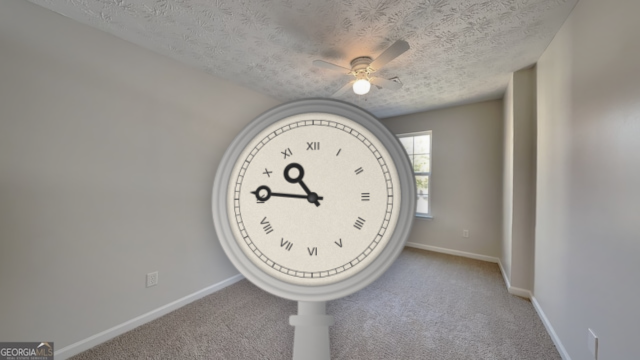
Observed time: 10:46
